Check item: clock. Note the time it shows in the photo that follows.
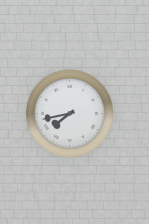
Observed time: 7:43
